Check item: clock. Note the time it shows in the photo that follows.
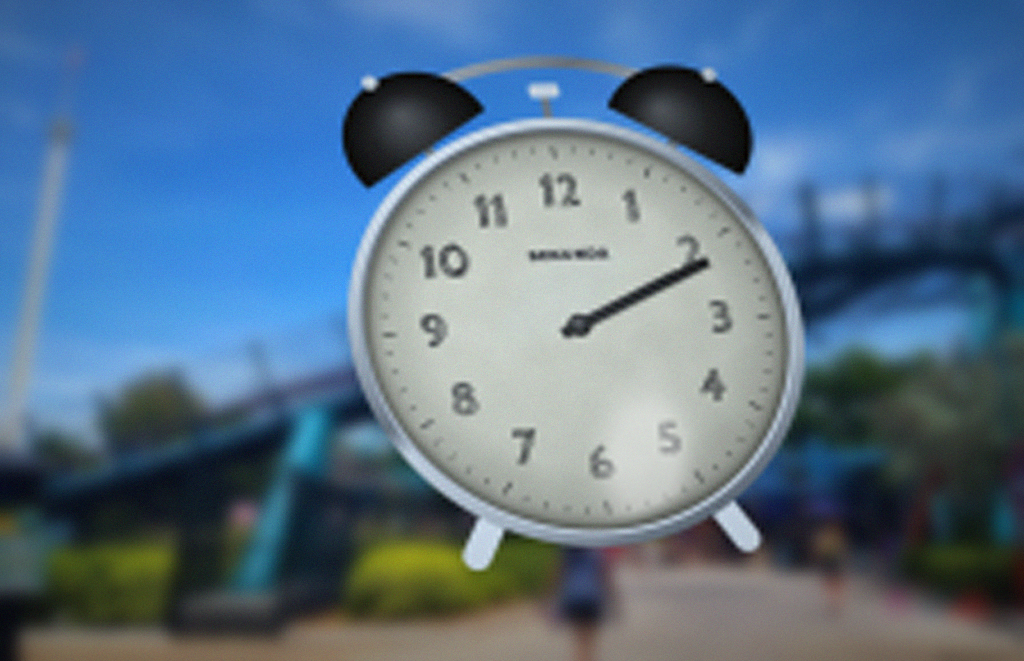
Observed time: 2:11
